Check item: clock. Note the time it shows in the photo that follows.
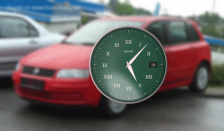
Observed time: 5:07
